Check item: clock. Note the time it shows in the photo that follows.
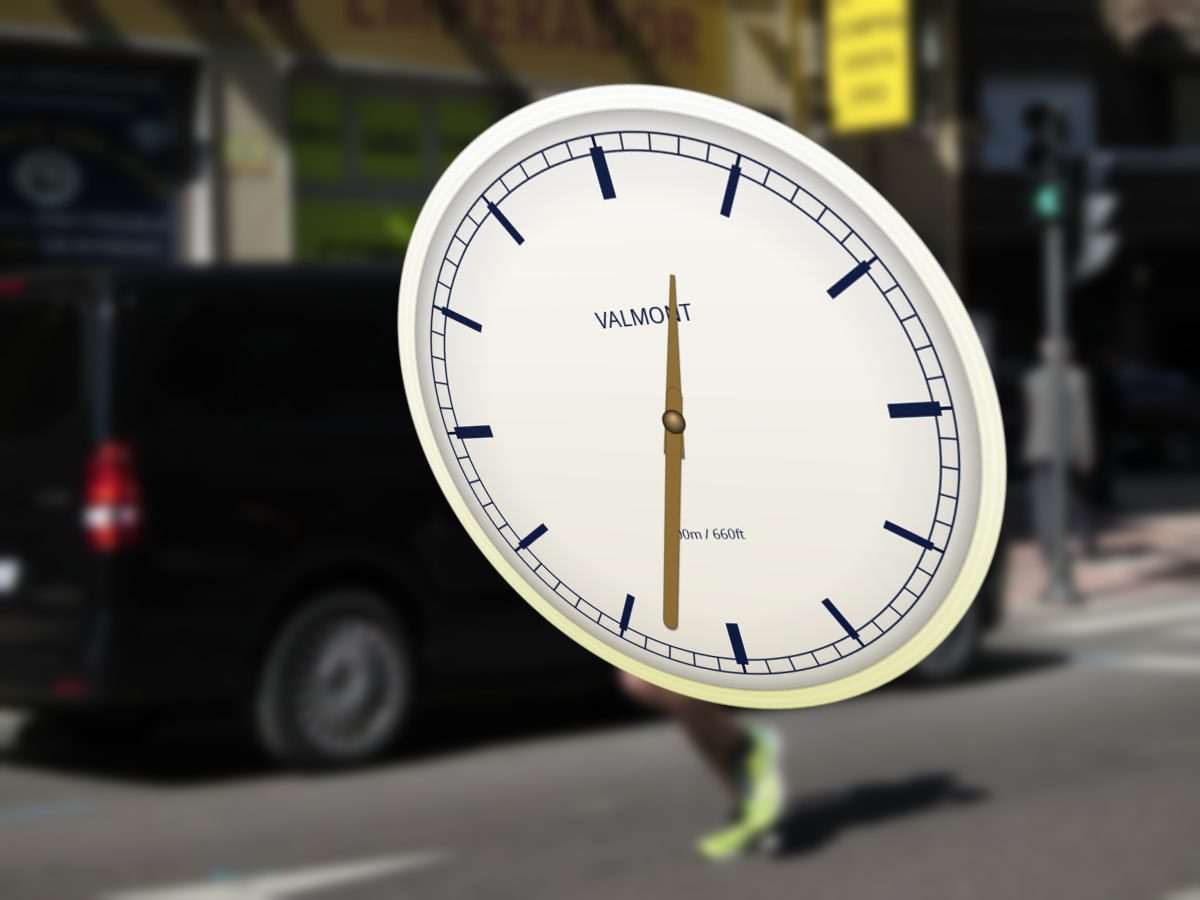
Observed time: 12:33
